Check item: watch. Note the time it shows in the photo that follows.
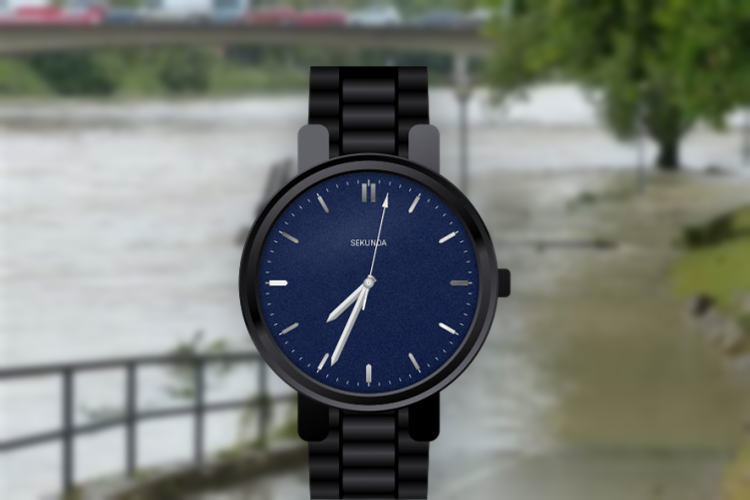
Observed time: 7:34:02
